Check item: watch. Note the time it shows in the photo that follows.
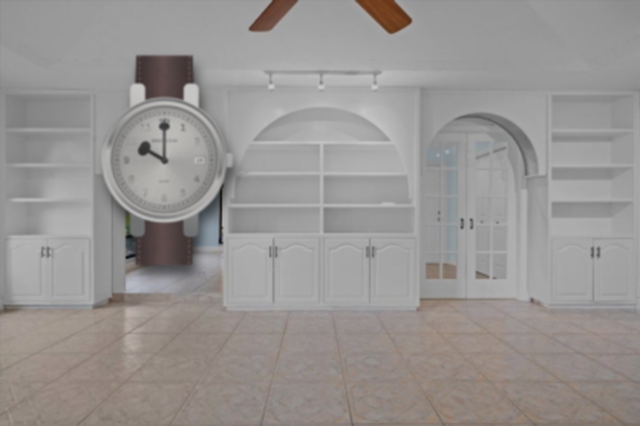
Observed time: 10:00
